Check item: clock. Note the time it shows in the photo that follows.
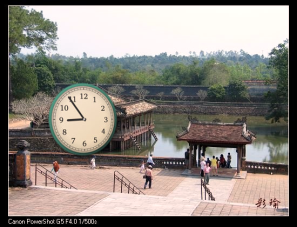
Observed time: 8:54
